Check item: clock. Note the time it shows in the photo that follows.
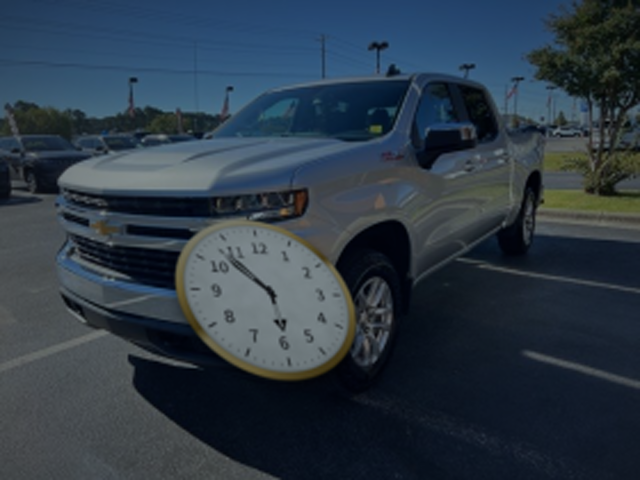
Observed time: 5:53
